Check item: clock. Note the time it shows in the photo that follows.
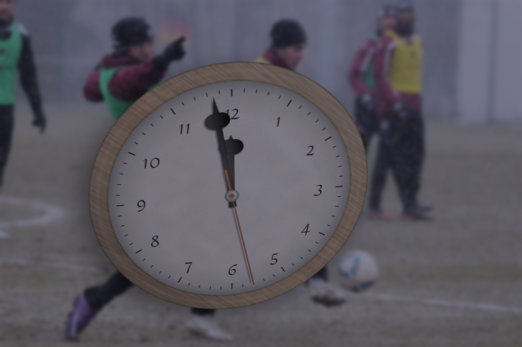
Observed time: 11:58:28
